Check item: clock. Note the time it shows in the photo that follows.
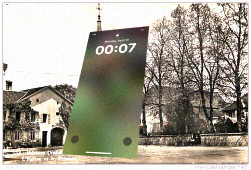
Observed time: 0:07
